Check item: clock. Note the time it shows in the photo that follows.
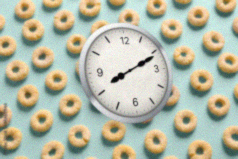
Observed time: 8:11
